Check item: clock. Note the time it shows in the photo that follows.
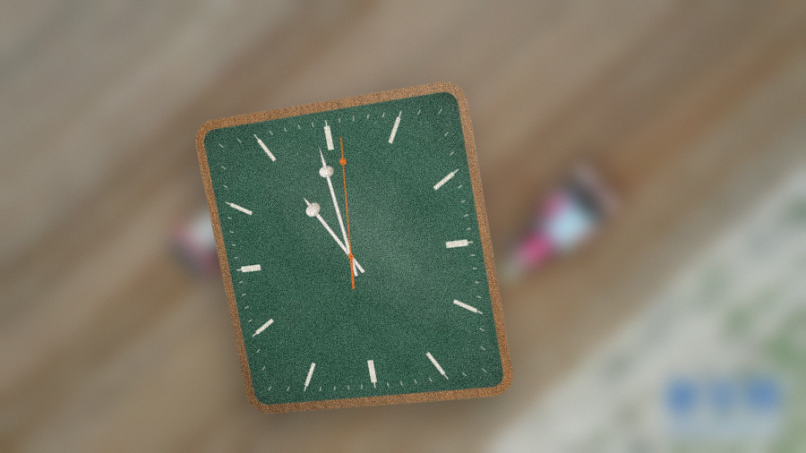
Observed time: 10:59:01
